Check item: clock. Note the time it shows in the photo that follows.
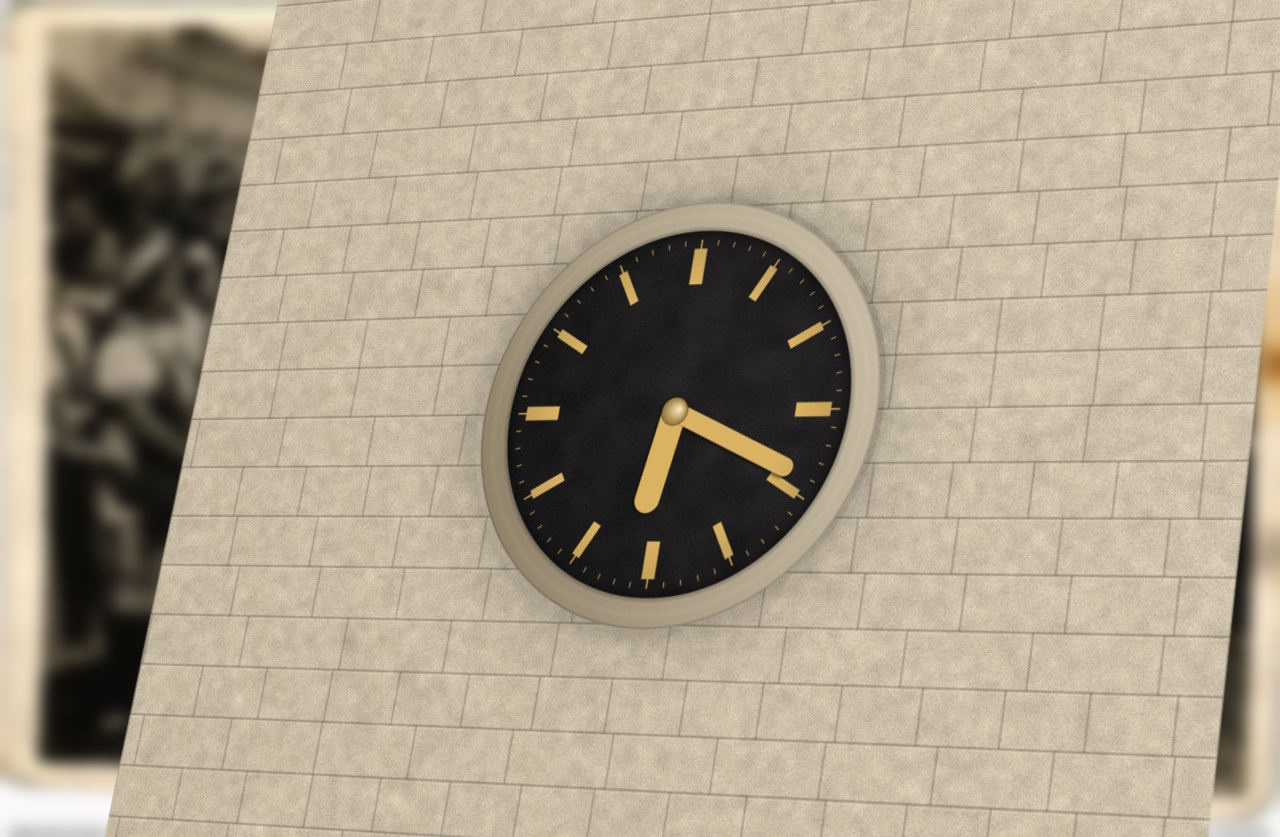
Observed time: 6:19
